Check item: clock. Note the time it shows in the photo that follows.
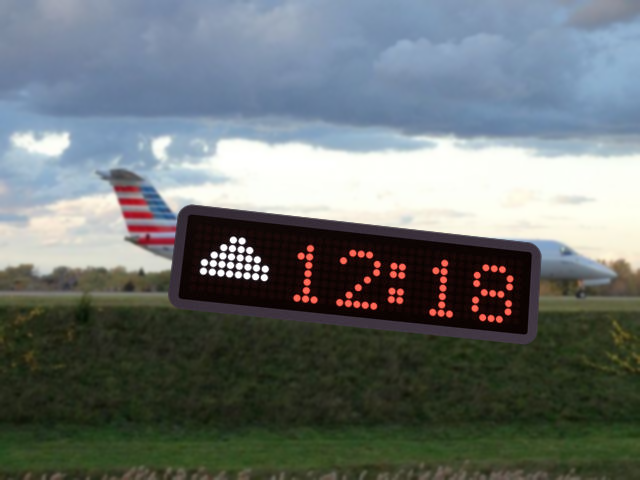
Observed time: 12:18
